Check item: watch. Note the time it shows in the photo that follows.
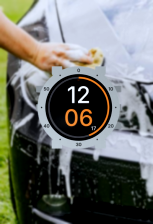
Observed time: 12:06
